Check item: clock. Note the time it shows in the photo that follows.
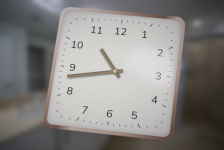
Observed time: 10:43
